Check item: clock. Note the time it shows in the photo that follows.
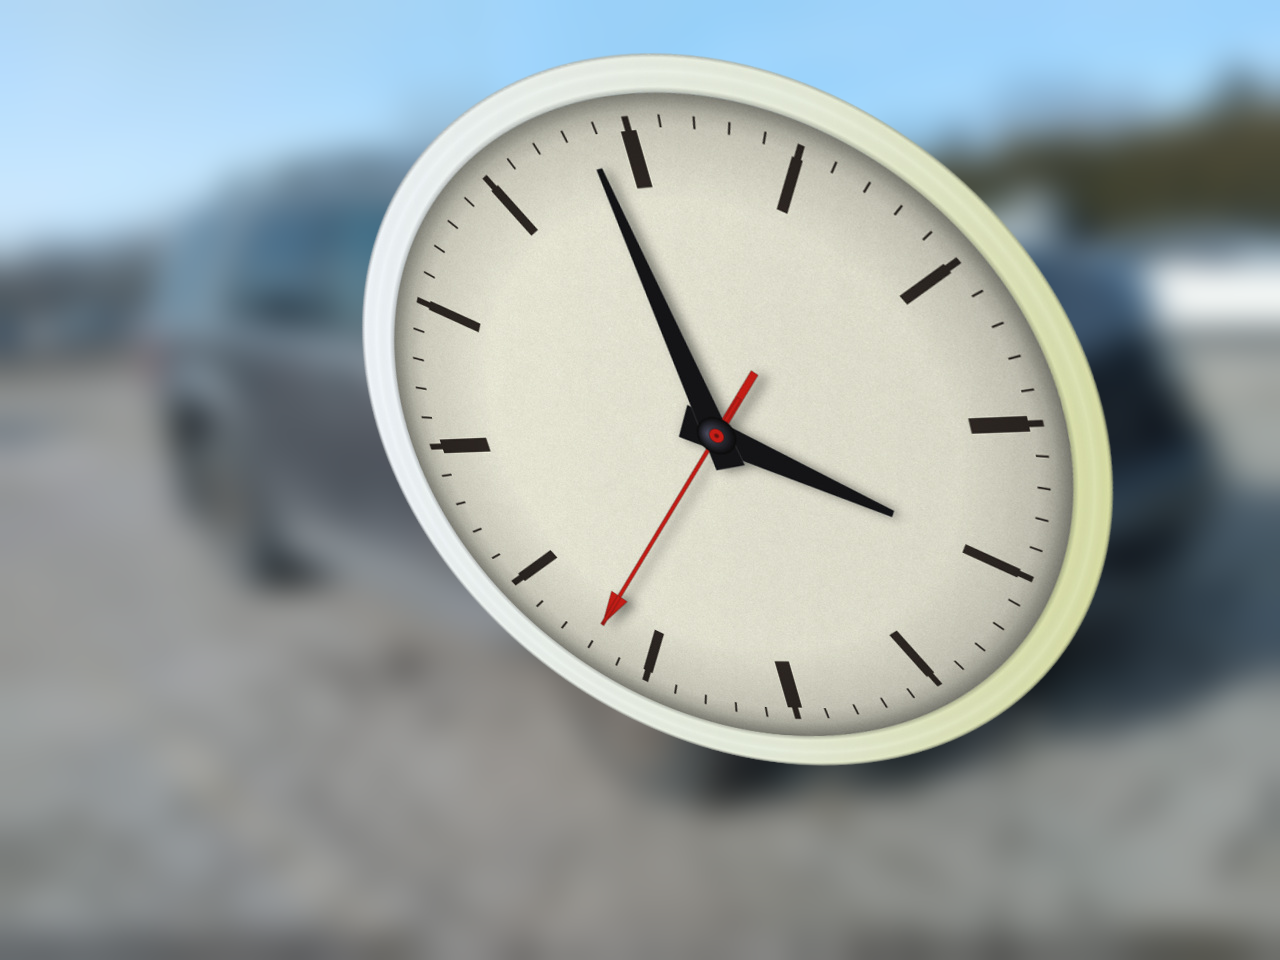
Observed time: 3:58:37
